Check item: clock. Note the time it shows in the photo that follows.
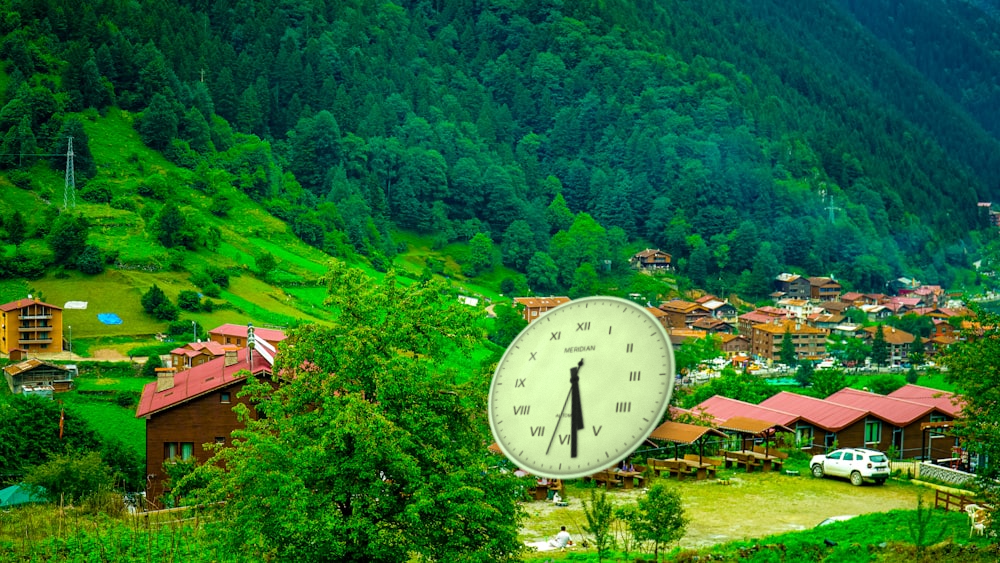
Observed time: 5:28:32
